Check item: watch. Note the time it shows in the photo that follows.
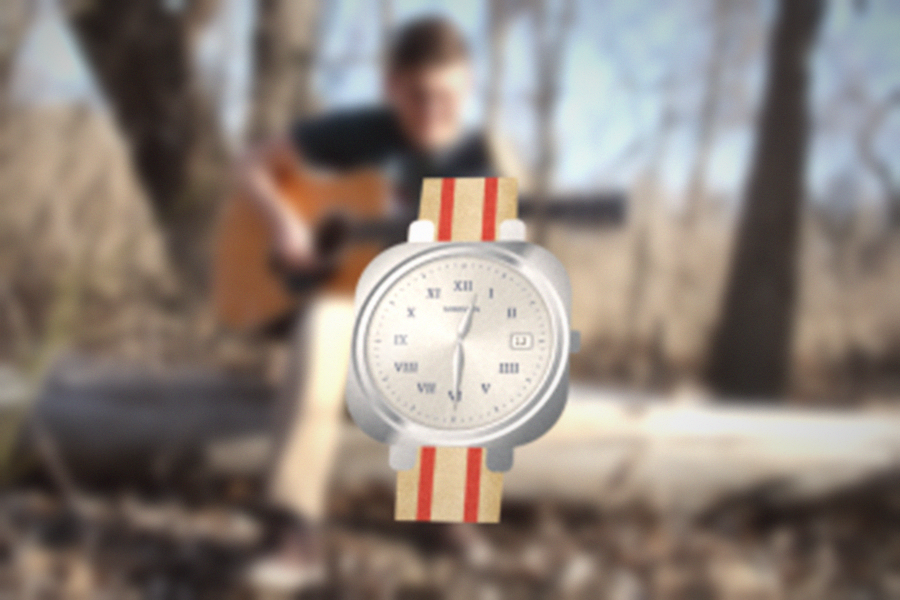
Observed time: 12:30
